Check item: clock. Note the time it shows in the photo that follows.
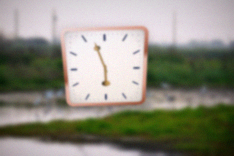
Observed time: 5:57
